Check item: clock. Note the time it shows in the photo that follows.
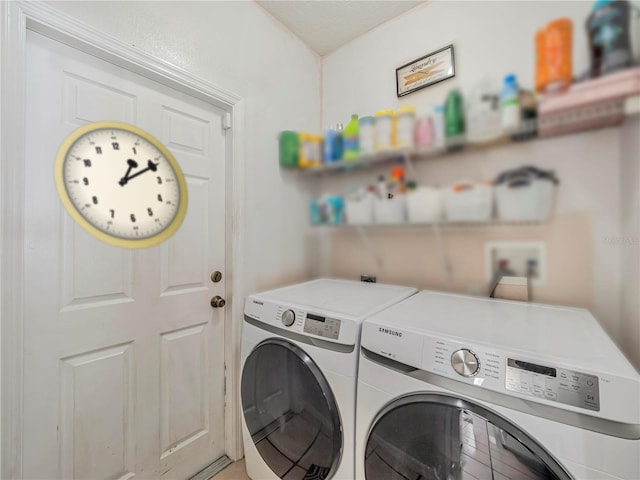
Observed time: 1:11
